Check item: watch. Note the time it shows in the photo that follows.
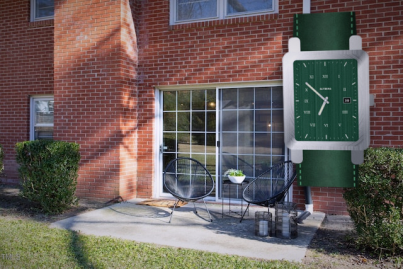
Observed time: 6:52
